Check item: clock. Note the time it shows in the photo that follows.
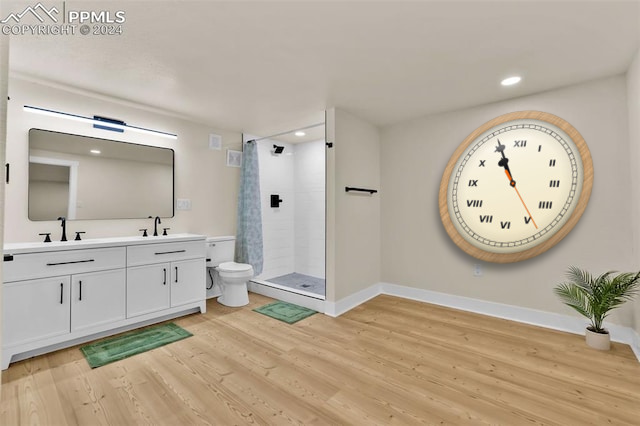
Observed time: 10:55:24
